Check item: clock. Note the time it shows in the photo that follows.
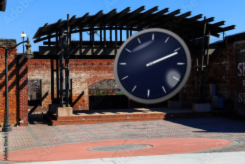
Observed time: 2:11
